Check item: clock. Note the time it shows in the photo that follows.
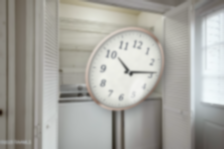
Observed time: 10:14
